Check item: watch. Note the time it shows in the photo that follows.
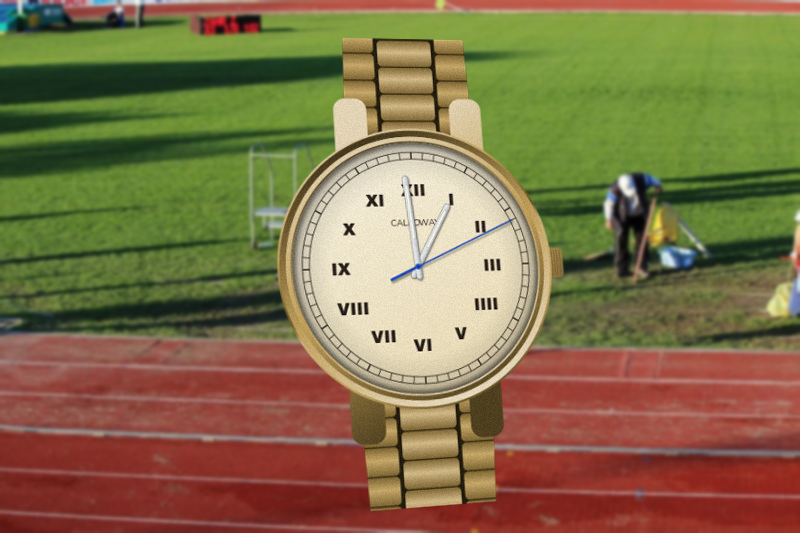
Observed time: 12:59:11
